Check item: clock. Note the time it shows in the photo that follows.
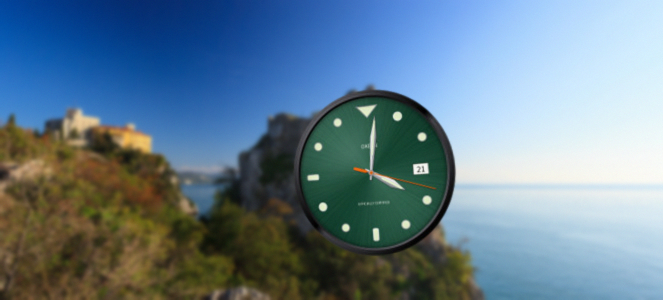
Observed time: 4:01:18
